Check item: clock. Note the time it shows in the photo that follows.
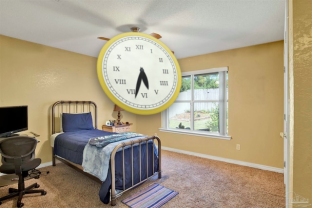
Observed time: 5:33
